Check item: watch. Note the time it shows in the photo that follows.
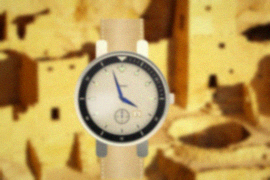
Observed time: 3:57
